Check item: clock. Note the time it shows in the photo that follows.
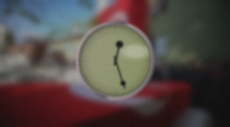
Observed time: 12:27
